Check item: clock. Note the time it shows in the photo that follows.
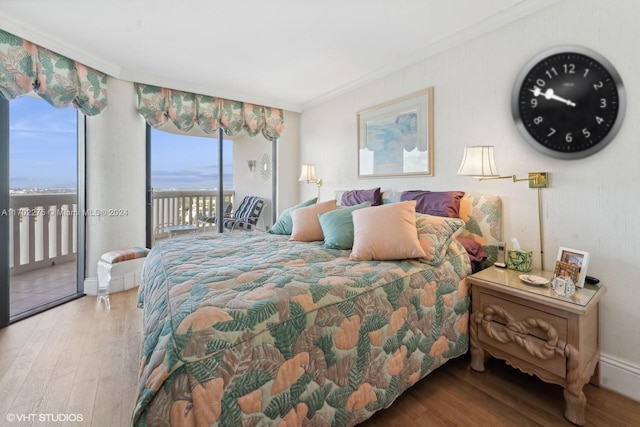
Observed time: 9:48
